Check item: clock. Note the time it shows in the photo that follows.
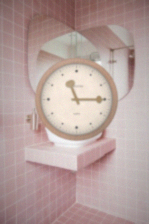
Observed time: 11:15
